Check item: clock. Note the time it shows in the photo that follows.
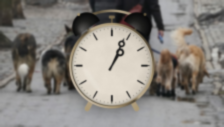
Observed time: 1:04
